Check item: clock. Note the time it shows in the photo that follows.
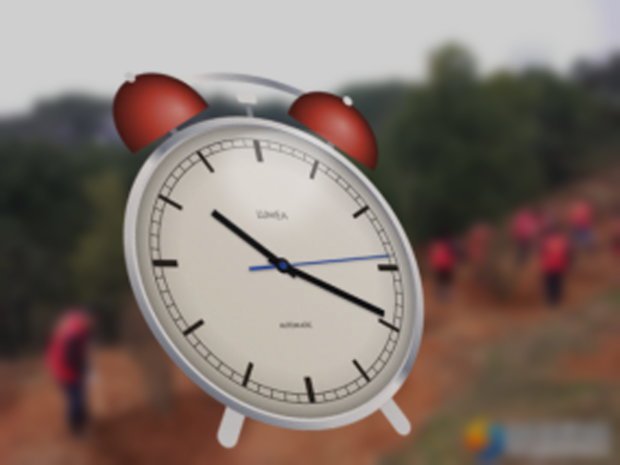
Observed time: 10:19:14
